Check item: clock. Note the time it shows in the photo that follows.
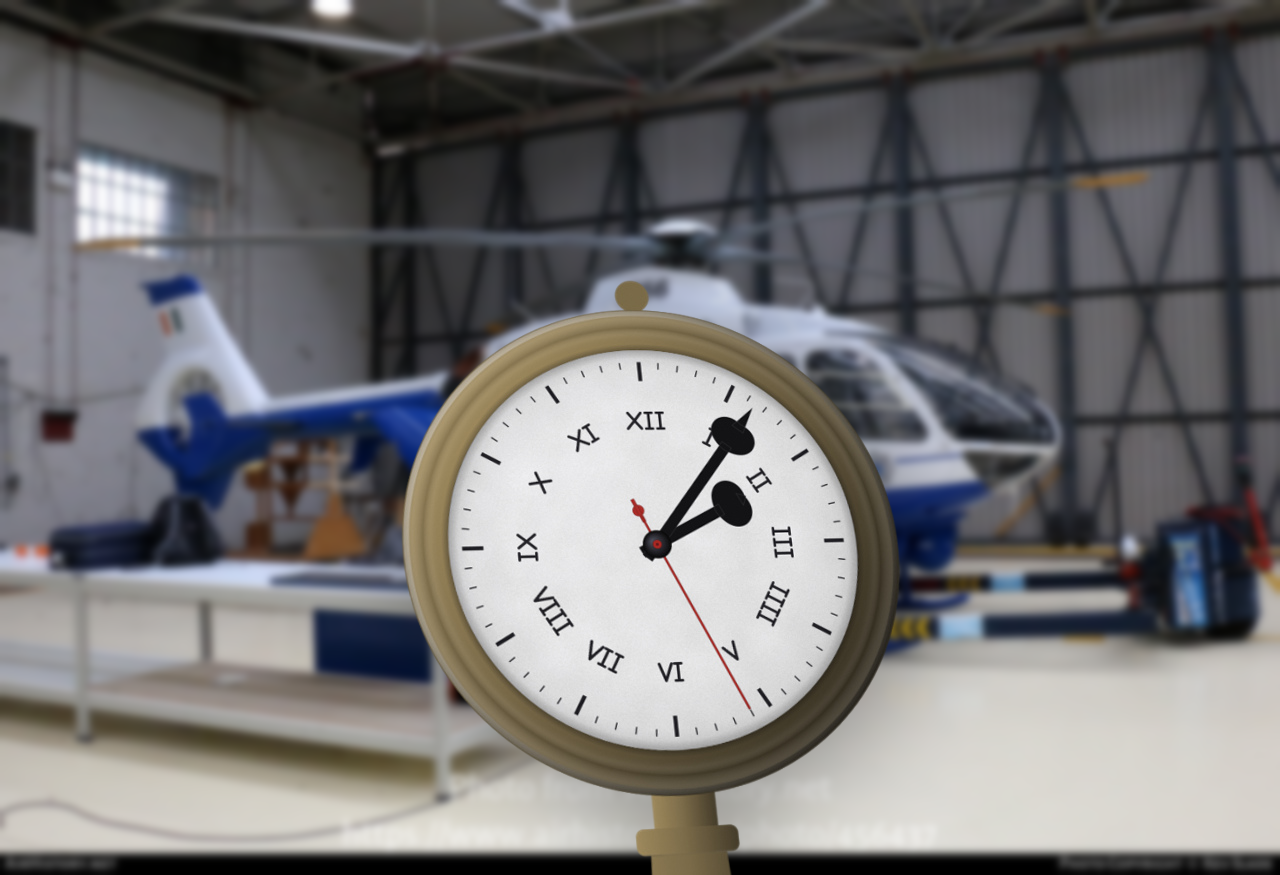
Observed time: 2:06:26
